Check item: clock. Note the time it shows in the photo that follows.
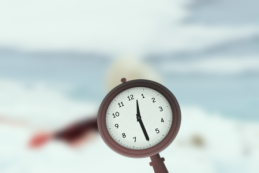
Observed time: 12:30
